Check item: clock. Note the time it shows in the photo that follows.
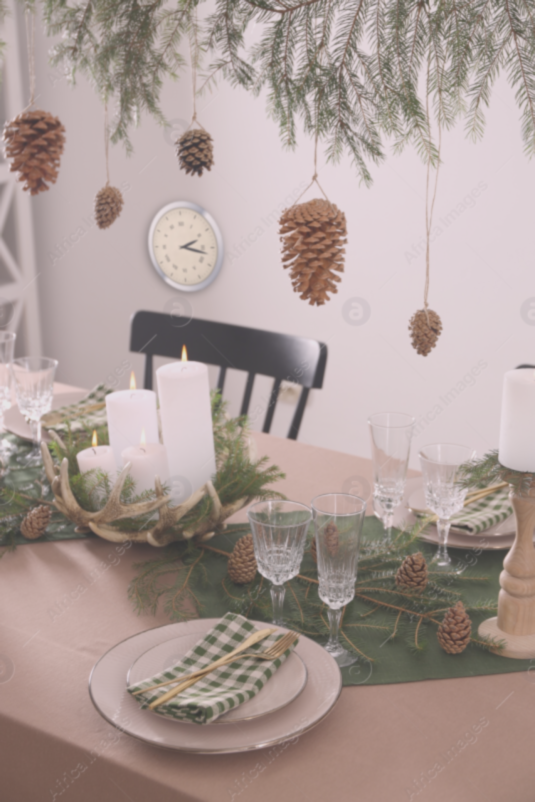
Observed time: 2:17
